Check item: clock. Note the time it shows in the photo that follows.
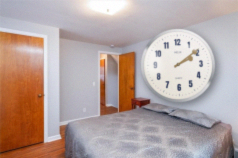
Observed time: 2:09
